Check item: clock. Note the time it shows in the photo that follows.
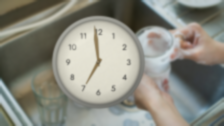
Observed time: 6:59
